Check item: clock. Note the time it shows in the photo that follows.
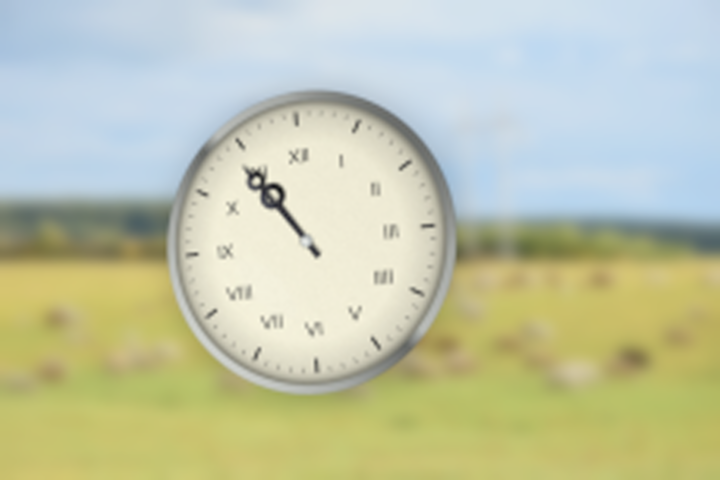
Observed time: 10:54
